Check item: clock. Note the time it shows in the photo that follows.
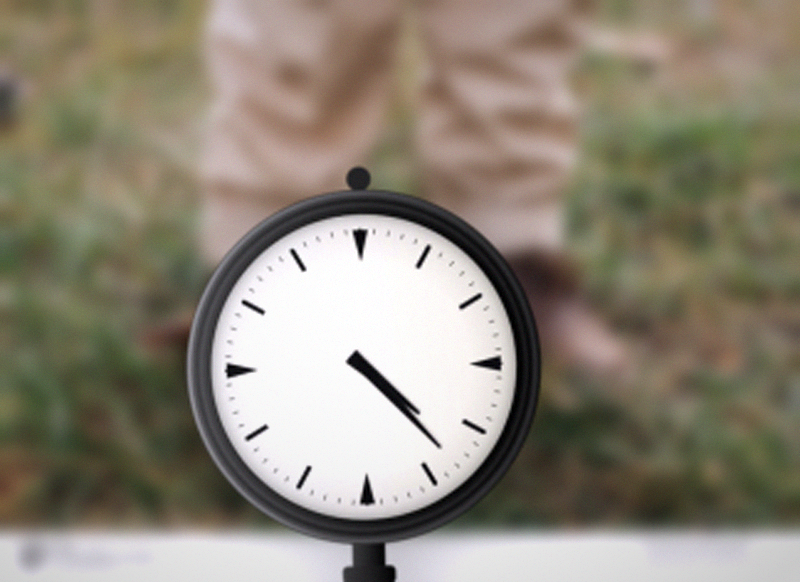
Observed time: 4:23
